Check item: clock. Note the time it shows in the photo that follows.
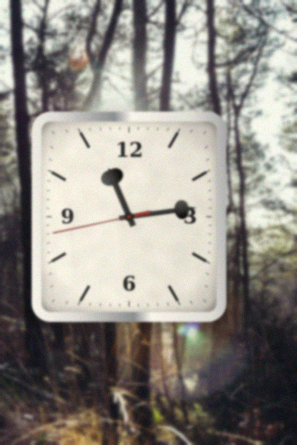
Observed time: 11:13:43
